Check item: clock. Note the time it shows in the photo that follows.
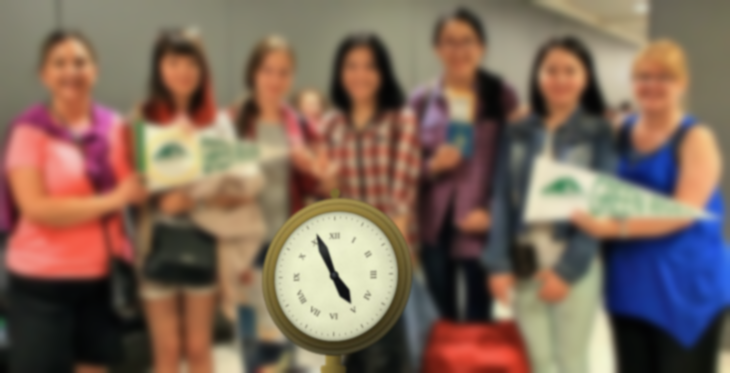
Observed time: 4:56
